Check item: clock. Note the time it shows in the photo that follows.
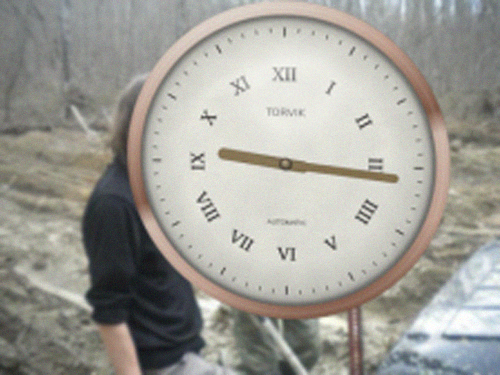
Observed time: 9:16
